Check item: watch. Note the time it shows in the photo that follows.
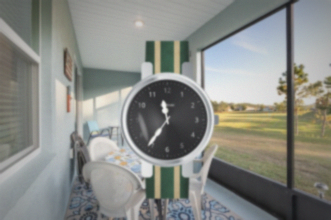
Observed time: 11:36
